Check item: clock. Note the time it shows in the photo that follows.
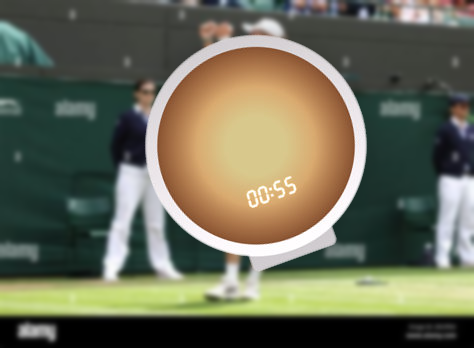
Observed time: 0:55
